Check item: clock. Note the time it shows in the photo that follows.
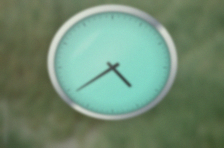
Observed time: 4:39
